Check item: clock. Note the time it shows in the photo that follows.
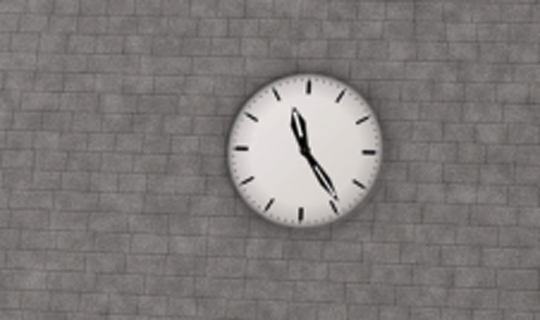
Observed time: 11:24
